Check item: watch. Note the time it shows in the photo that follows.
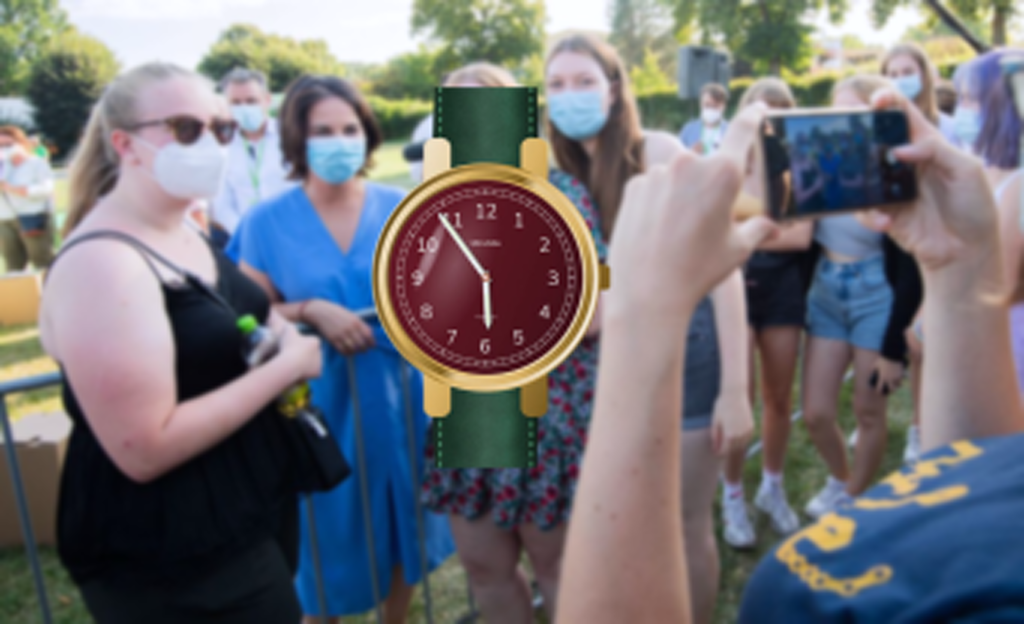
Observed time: 5:54
